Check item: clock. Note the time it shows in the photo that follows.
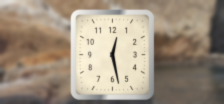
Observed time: 12:28
